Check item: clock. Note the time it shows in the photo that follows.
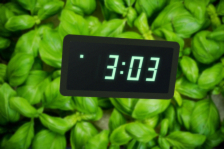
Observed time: 3:03
